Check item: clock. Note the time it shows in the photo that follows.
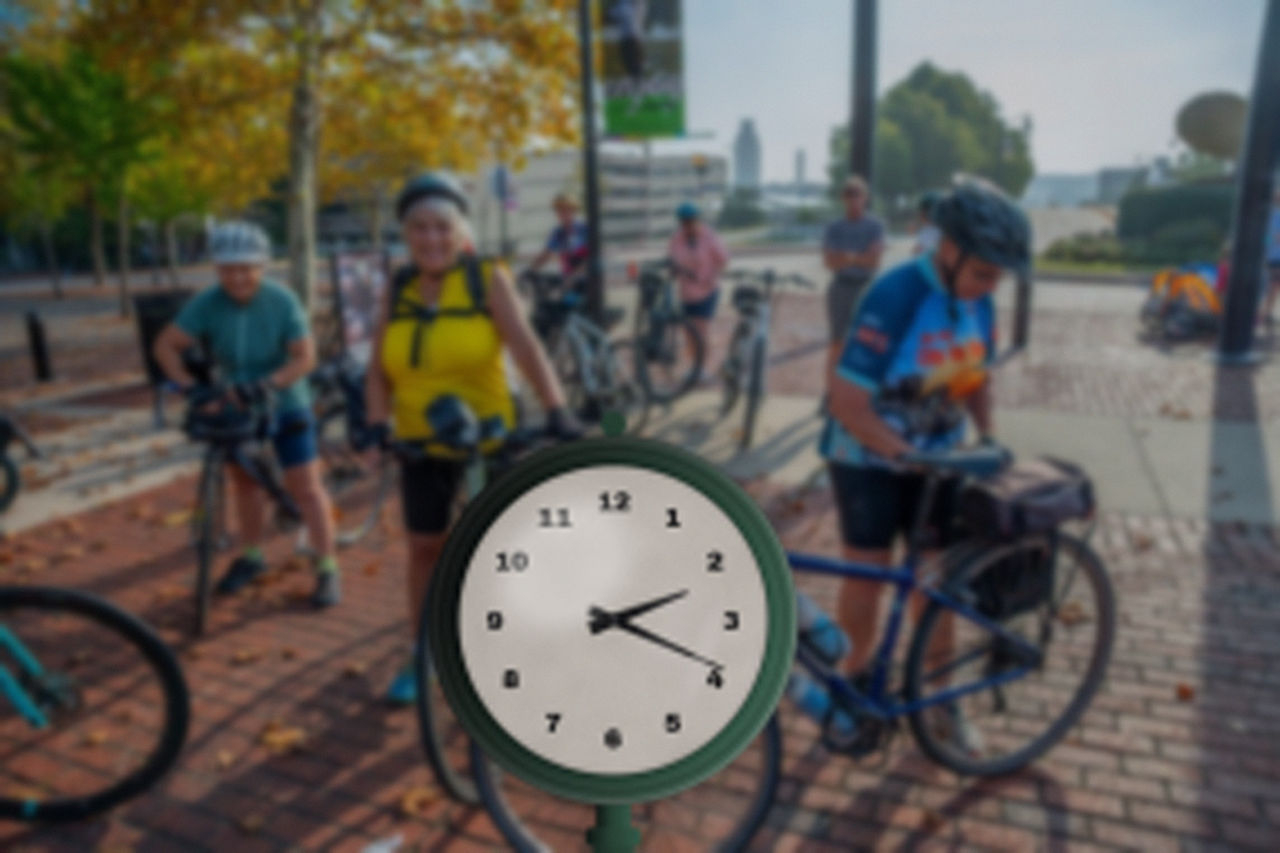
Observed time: 2:19
